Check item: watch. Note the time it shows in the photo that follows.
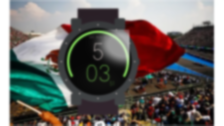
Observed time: 5:03
